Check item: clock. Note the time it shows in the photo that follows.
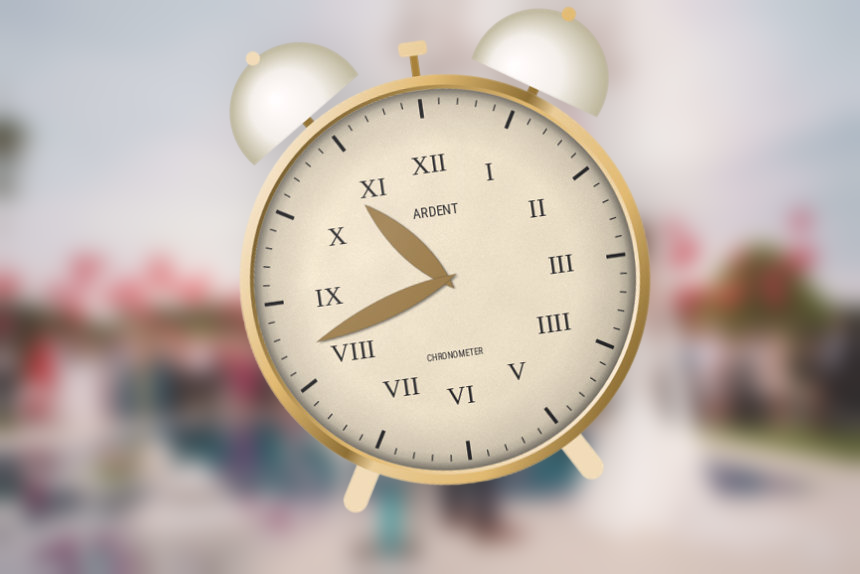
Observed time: 10:42
